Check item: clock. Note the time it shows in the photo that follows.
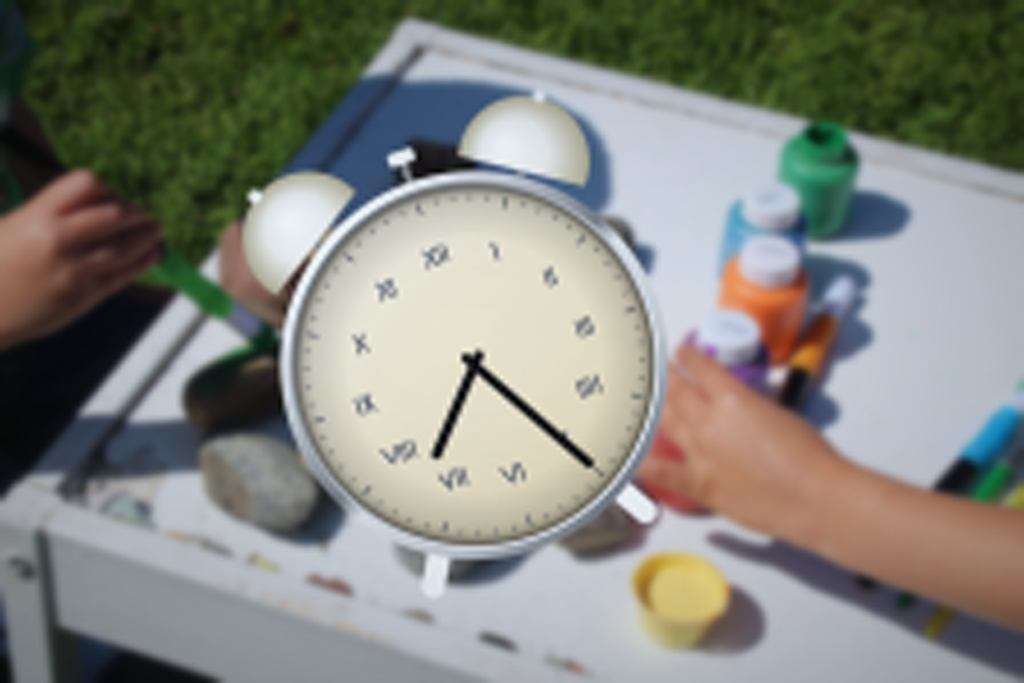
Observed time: 7:25
